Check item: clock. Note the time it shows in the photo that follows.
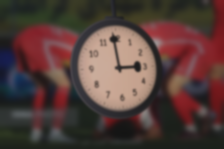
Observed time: 2:59
